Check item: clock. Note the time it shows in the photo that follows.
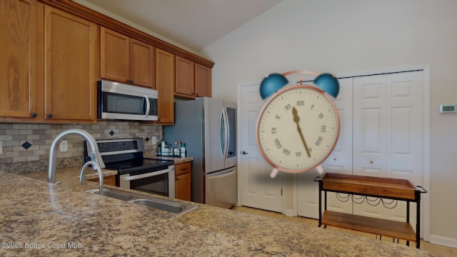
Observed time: 11:26
